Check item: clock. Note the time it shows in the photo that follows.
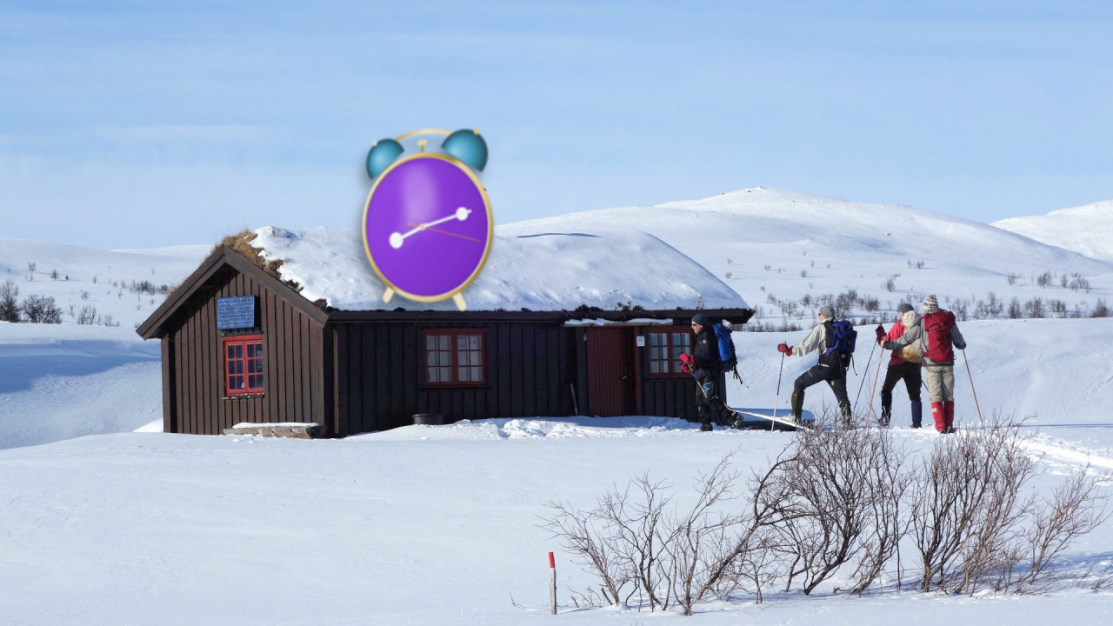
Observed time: 8:12:17
